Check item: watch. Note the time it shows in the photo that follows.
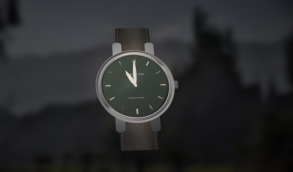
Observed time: 11:00
